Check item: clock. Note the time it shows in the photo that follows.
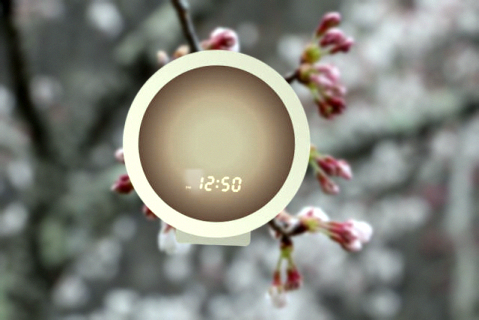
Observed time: 12:50
